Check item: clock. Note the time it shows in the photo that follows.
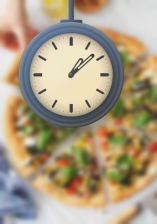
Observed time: 1:08
